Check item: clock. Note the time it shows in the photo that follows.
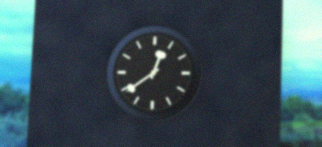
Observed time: 12:39
